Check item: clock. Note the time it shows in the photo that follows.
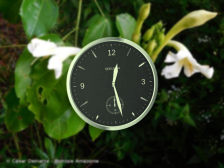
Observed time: 12:28
